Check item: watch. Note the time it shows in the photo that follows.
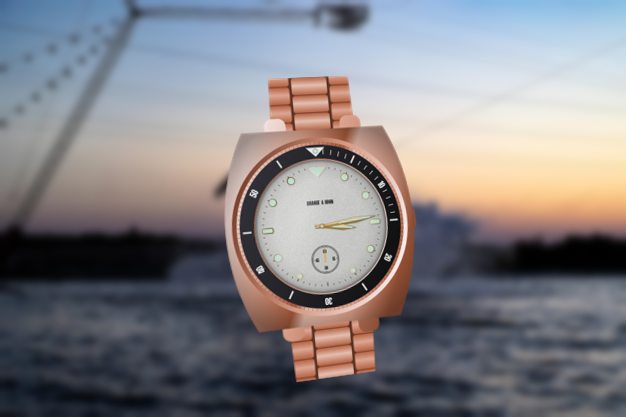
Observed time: 3:14
